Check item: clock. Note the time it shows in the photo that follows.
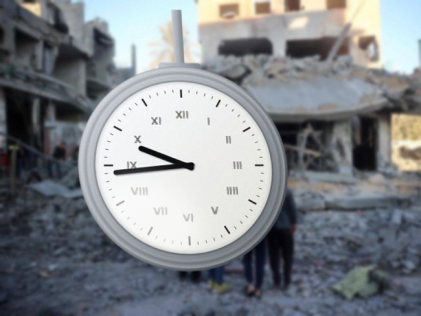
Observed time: 9:44
